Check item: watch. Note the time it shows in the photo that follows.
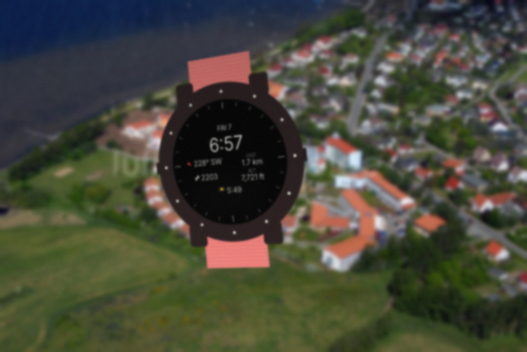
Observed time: 6:57
